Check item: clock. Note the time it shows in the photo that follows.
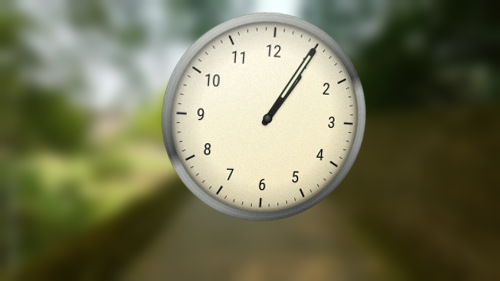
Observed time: 1:05
